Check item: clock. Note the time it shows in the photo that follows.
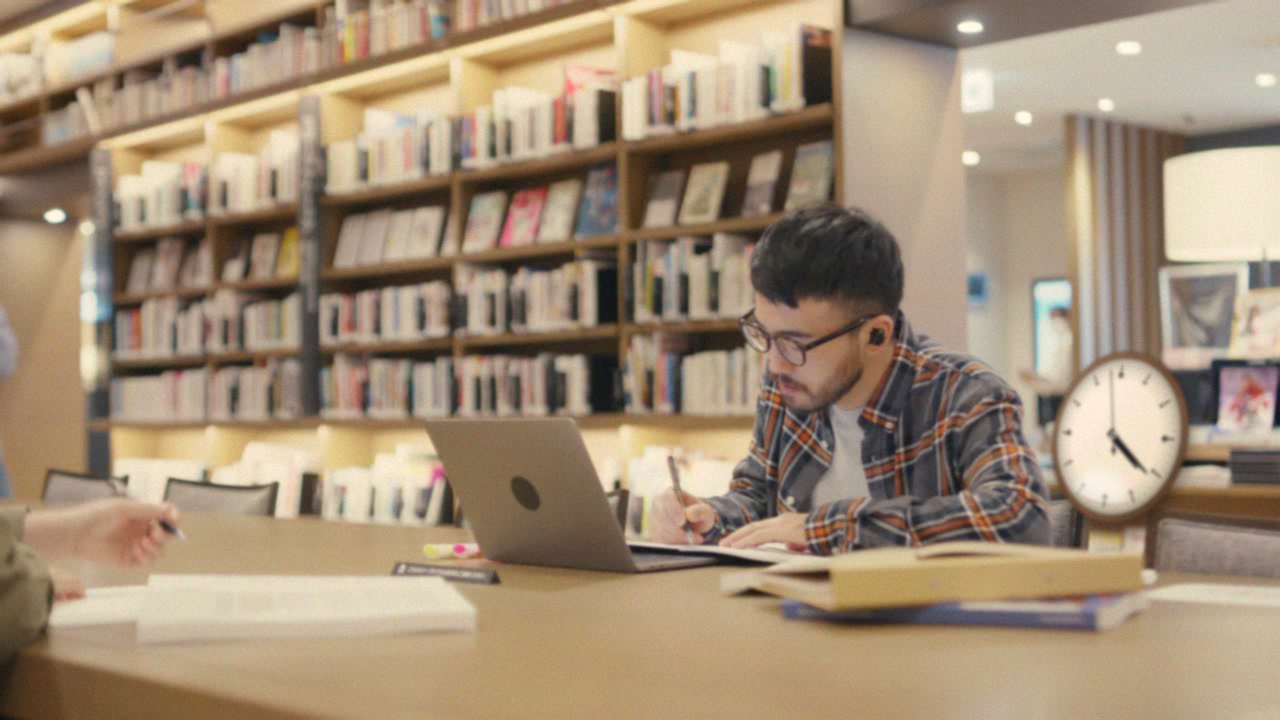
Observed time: 4:20:58
